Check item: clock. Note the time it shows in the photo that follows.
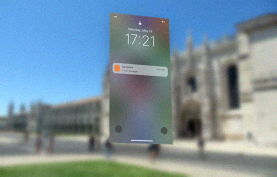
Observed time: 17:21
